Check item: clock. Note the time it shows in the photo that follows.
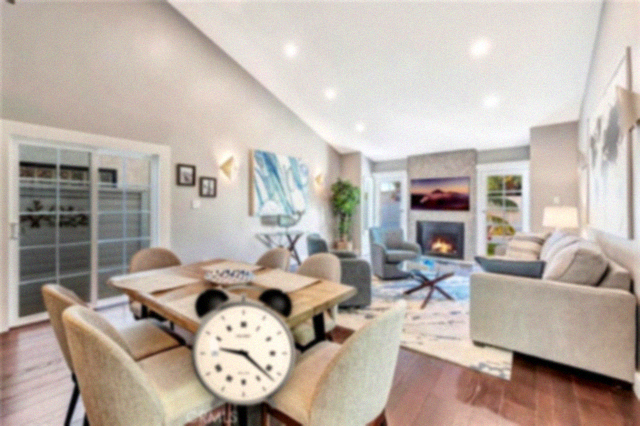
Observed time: 9:22
